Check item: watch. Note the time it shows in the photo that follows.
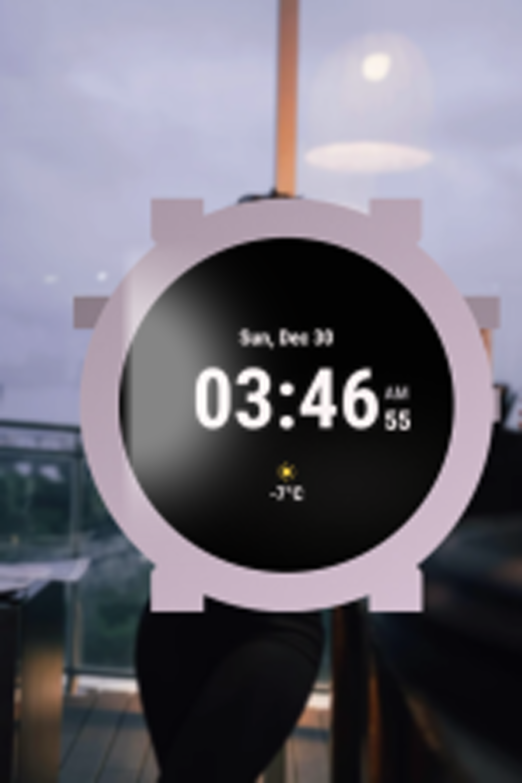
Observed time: 3:46:55
